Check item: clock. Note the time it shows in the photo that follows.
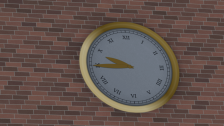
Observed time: 9:45
